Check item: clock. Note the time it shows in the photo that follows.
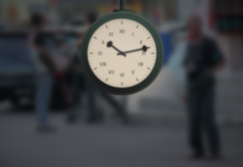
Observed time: 10:13
